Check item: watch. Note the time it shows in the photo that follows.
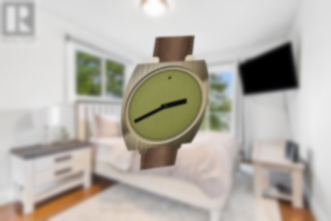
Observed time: 2:41
